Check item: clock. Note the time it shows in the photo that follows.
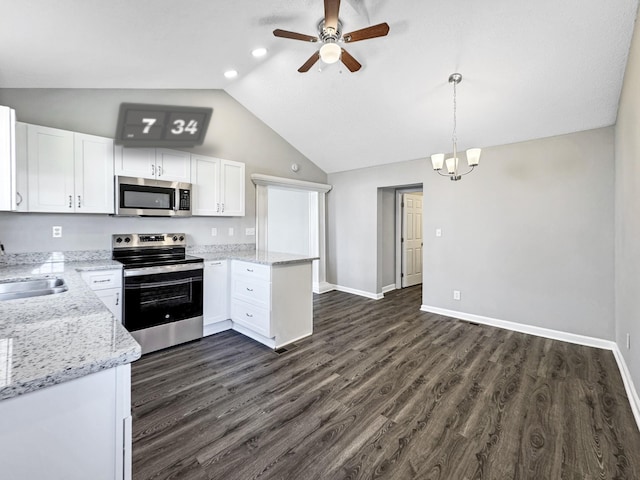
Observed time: 7:34
